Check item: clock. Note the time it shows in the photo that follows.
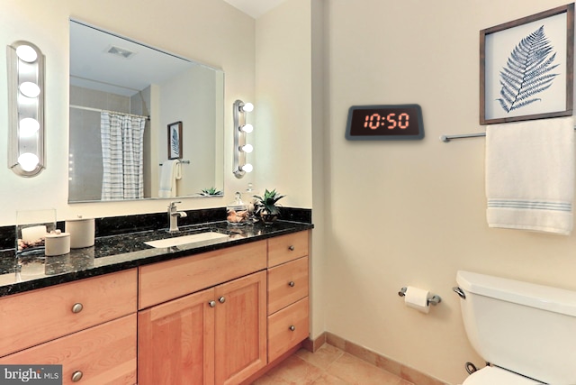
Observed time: 10:50
